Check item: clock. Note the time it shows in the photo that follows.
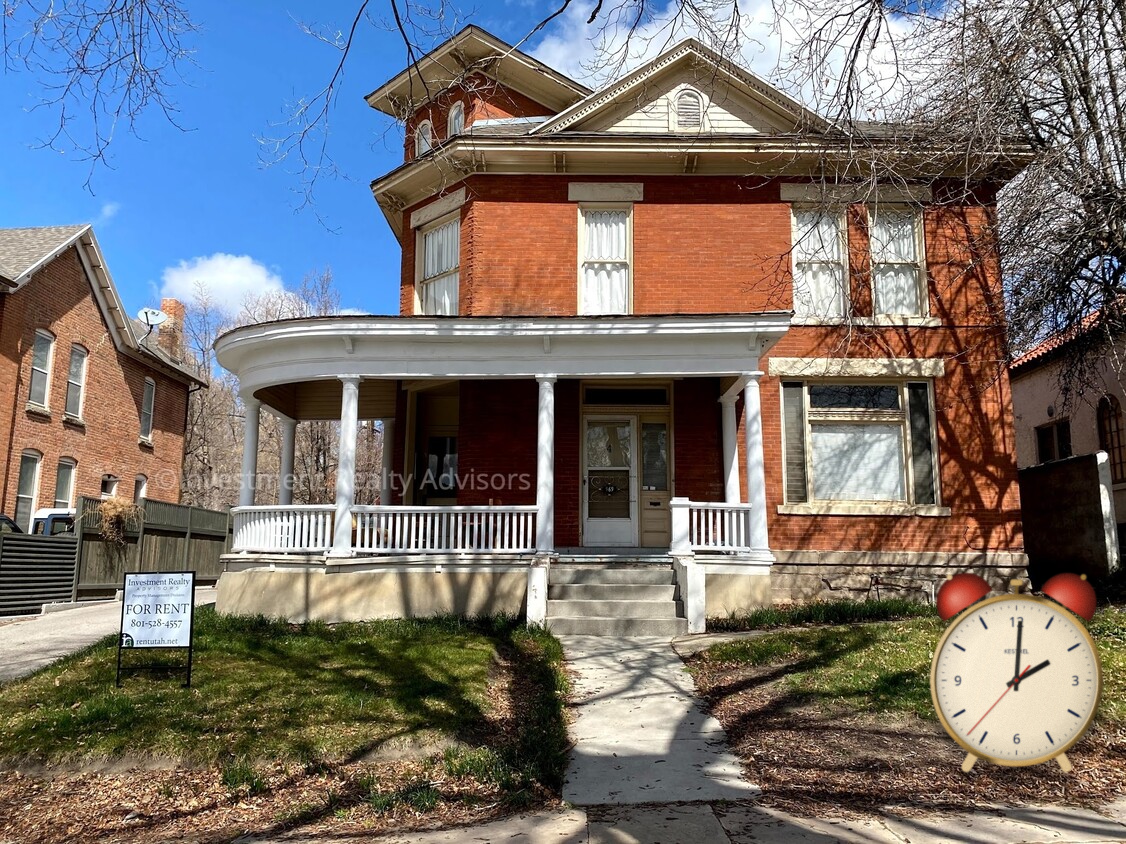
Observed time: 2:00:37
